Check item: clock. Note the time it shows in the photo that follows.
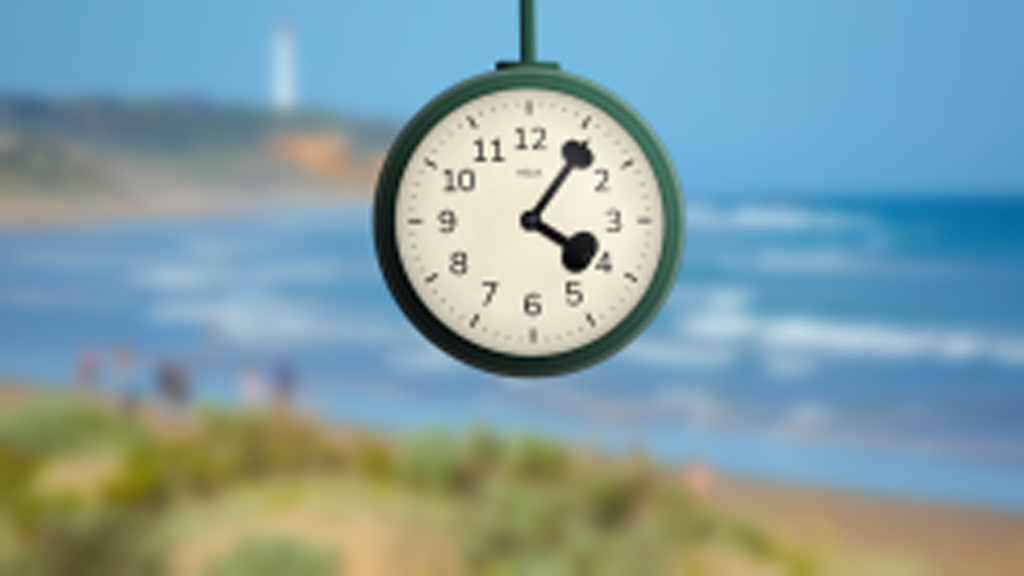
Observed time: 4:06
